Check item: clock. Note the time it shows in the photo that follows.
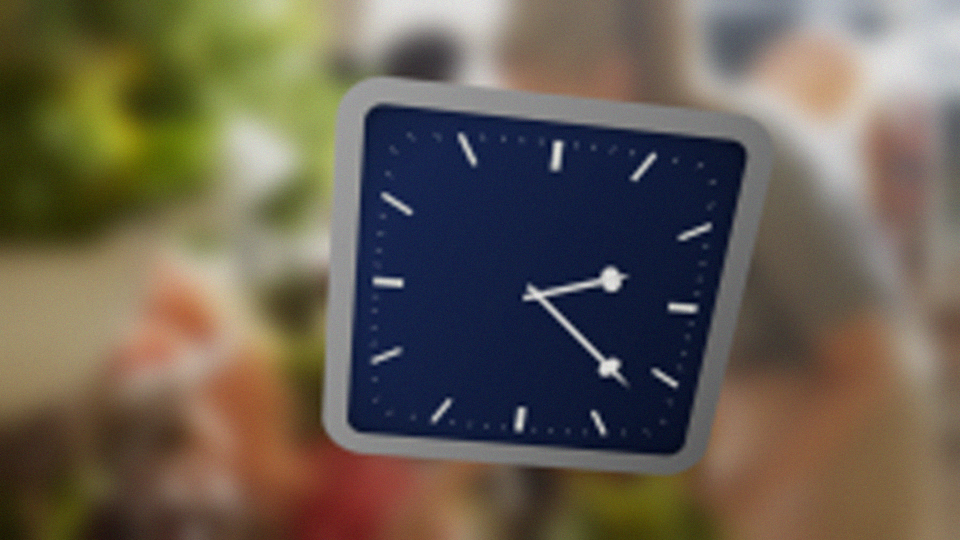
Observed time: 2:22
